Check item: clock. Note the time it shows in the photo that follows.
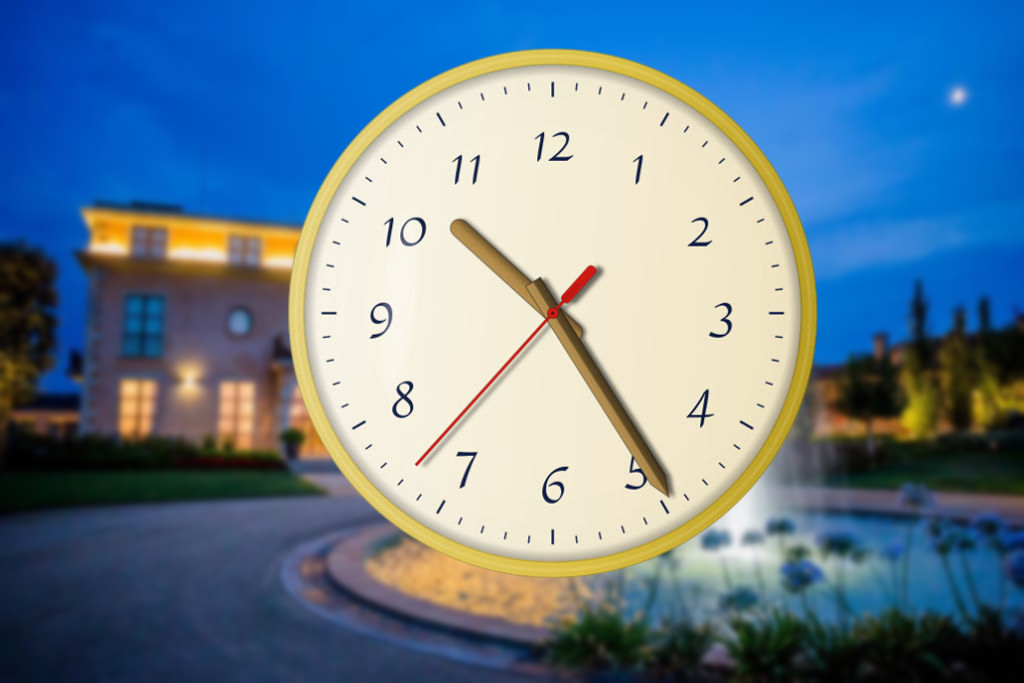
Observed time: 10:24:37
